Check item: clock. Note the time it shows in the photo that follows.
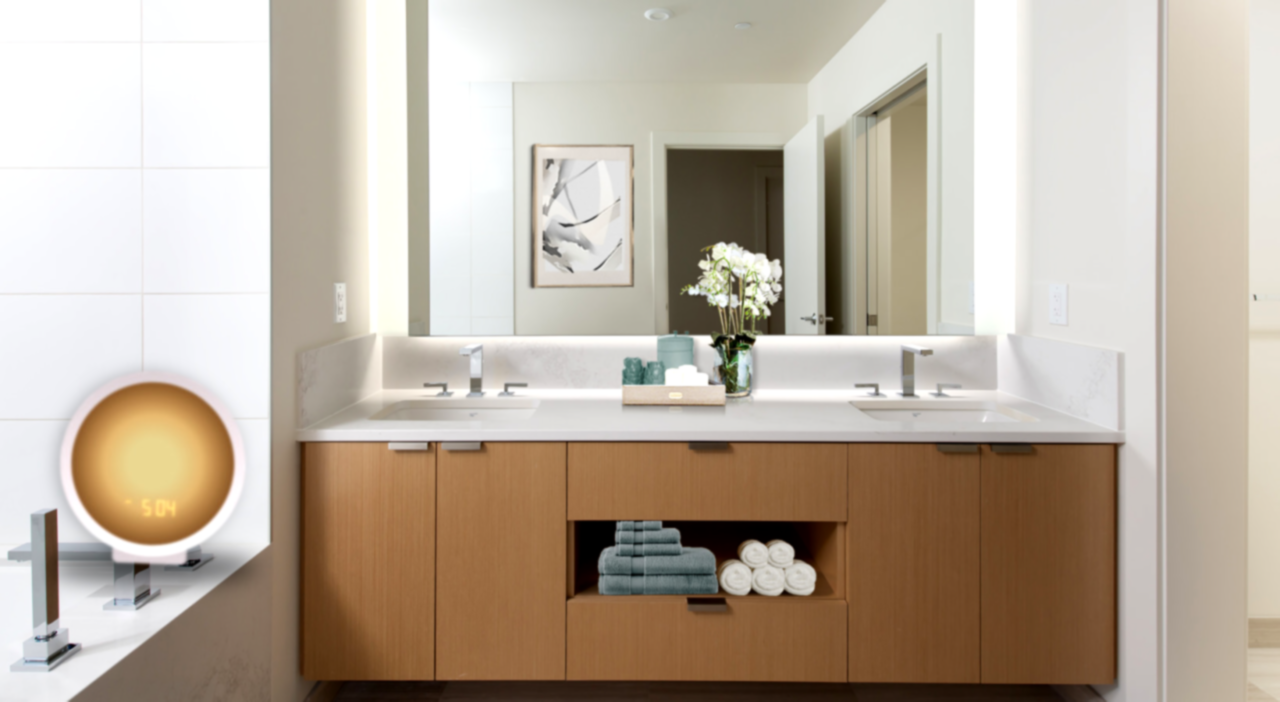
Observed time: 5:04
